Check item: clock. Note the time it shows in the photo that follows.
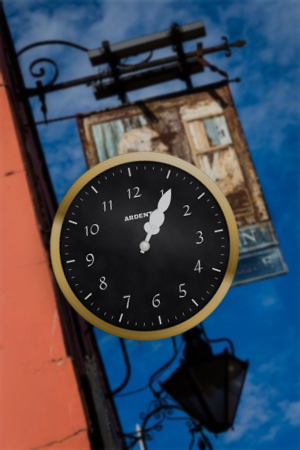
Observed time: 1:06
